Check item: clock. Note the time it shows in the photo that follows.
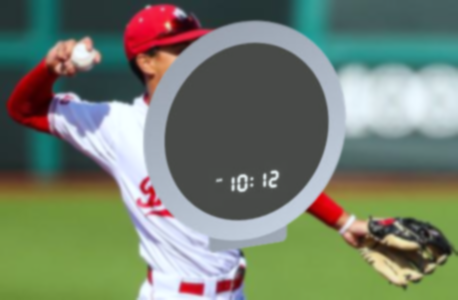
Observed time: 10:12
